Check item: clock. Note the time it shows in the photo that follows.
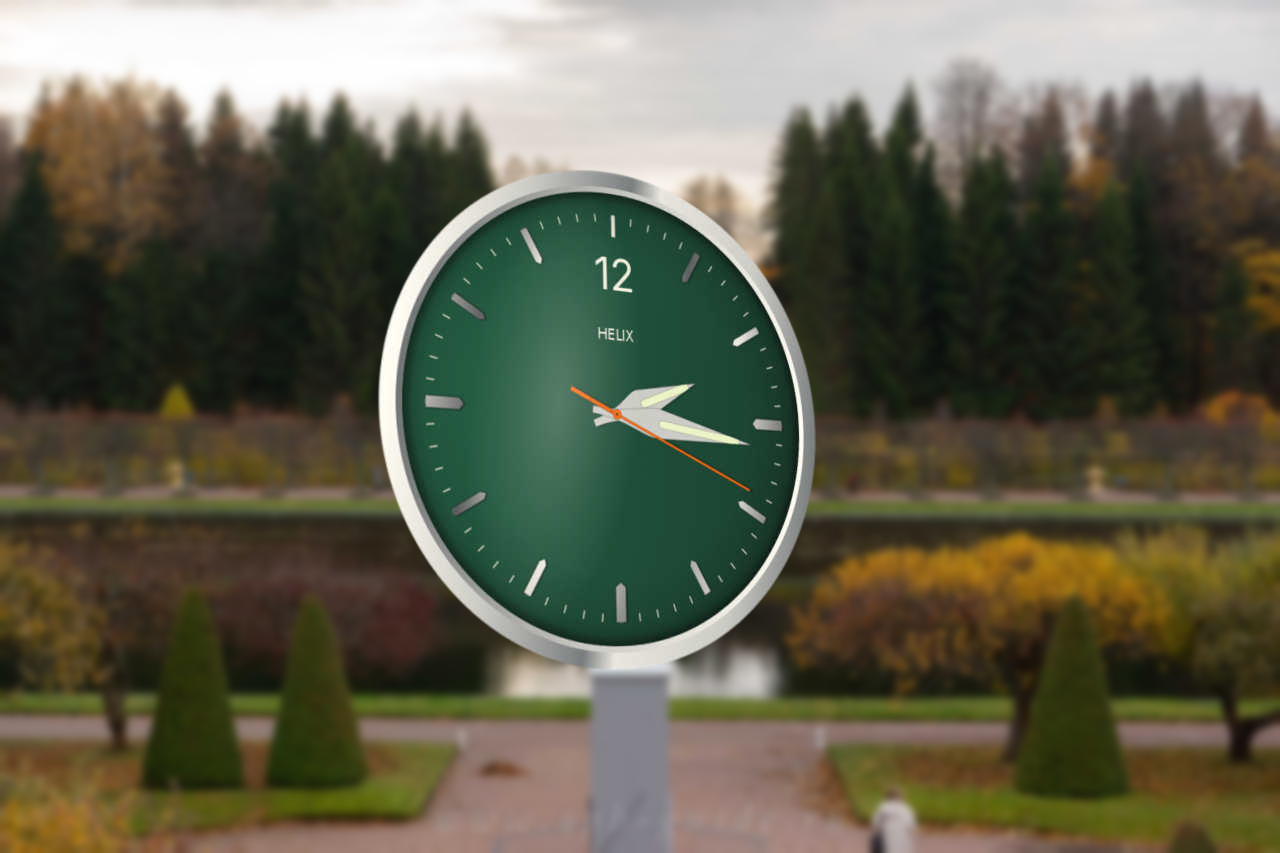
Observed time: 2:16:19
